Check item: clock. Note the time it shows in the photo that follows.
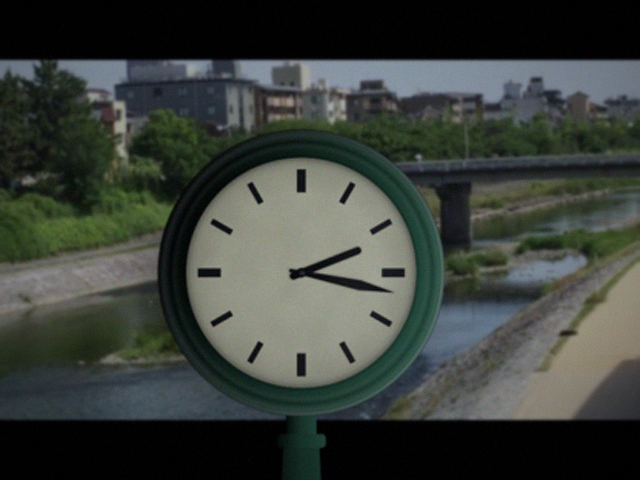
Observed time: 2:17
